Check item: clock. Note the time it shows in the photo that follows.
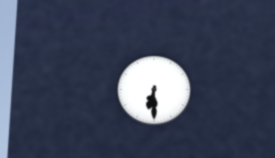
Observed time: 6:30
